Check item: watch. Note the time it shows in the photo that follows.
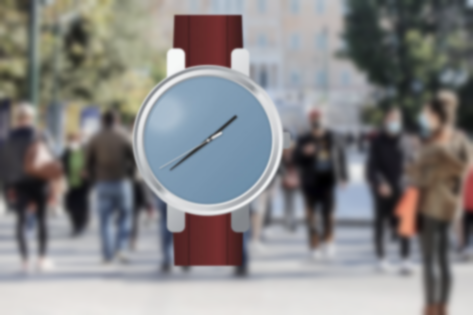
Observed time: 1:38:40
